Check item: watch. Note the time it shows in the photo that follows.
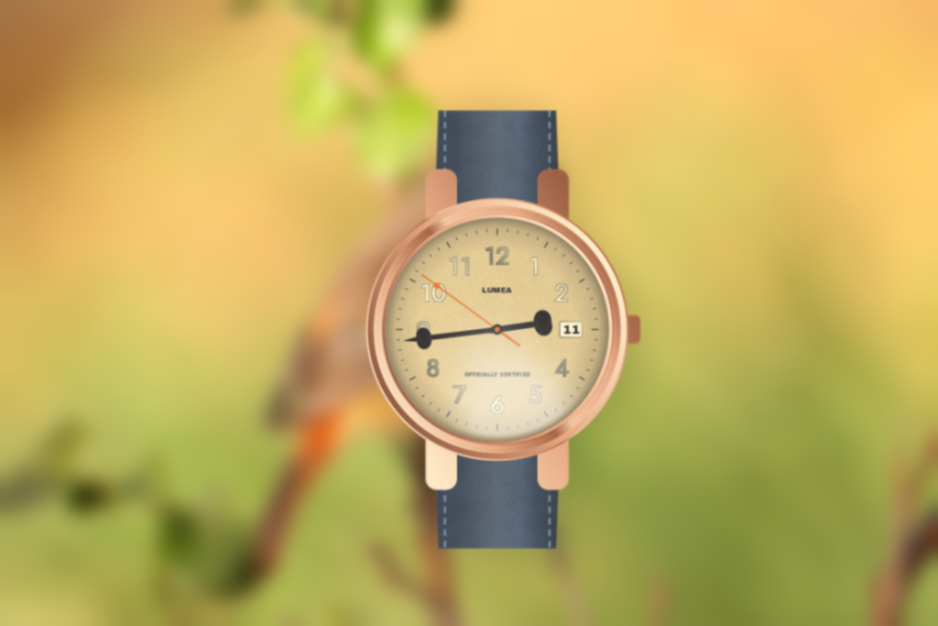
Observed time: 2:43:51
